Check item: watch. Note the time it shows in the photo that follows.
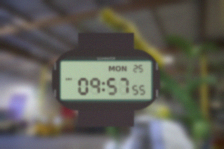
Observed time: 9:57:55
